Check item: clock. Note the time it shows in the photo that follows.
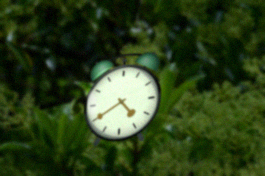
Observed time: 4:40
